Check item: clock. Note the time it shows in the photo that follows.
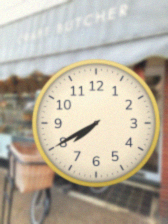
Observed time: 7:40
